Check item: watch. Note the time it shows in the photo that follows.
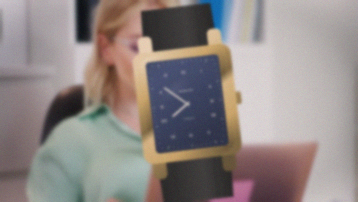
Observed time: 7:52
